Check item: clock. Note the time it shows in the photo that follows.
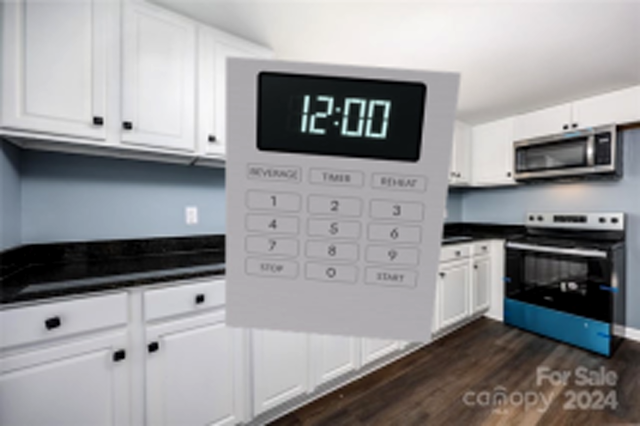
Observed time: 12:00
